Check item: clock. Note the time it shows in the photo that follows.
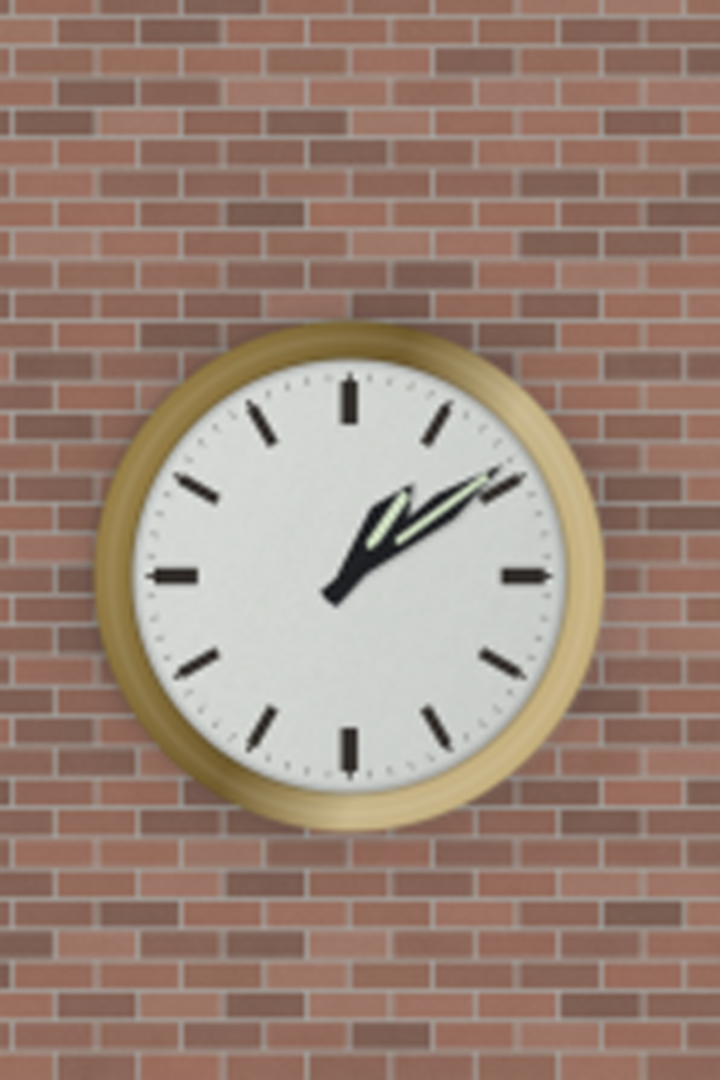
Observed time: 1:09
